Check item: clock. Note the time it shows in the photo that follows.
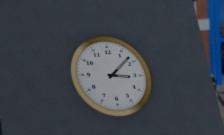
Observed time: 3:08
